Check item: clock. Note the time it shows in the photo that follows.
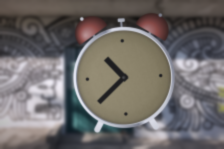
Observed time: 10:38
